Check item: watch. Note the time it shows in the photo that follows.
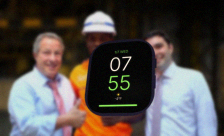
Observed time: 7:55
